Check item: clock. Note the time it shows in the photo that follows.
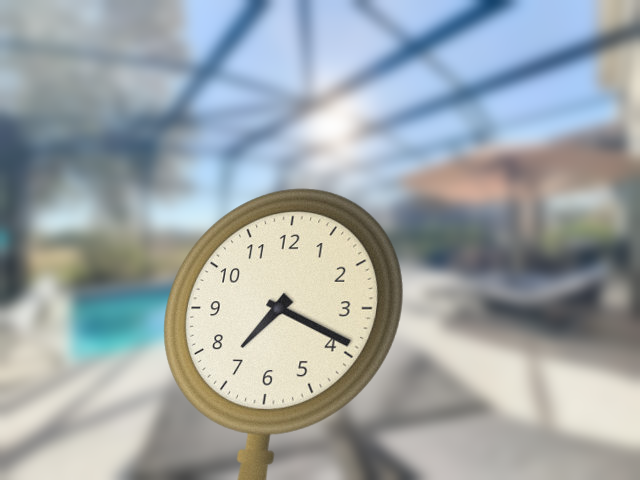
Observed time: 7:19
